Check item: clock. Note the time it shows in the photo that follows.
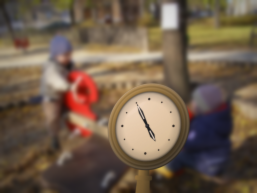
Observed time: 4:55
